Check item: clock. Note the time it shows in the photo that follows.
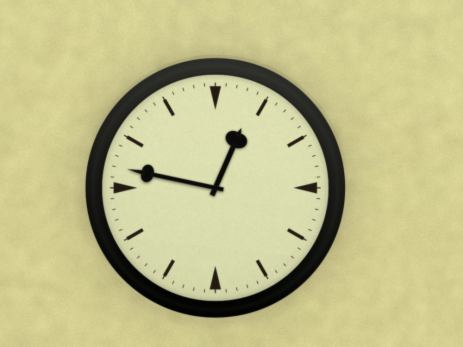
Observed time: 12:47
